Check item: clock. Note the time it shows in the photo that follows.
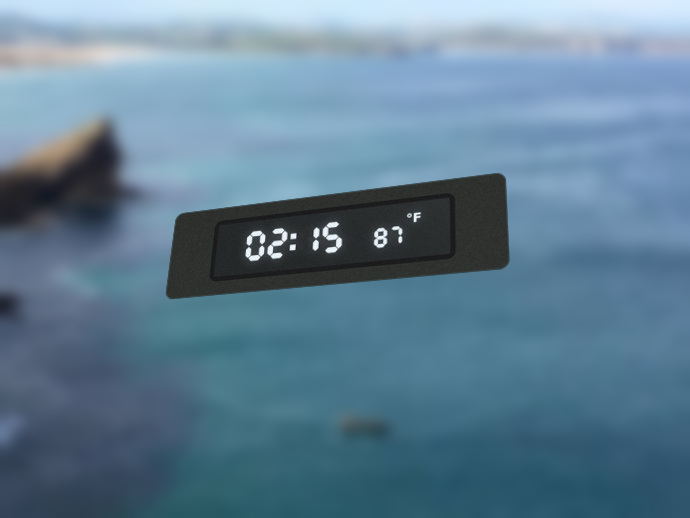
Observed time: 2:15
